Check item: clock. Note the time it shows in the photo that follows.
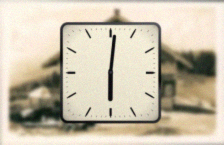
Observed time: 6:01
